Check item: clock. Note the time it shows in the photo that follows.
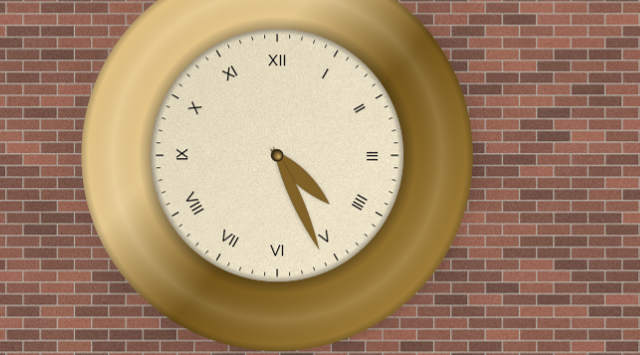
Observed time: 4:26
